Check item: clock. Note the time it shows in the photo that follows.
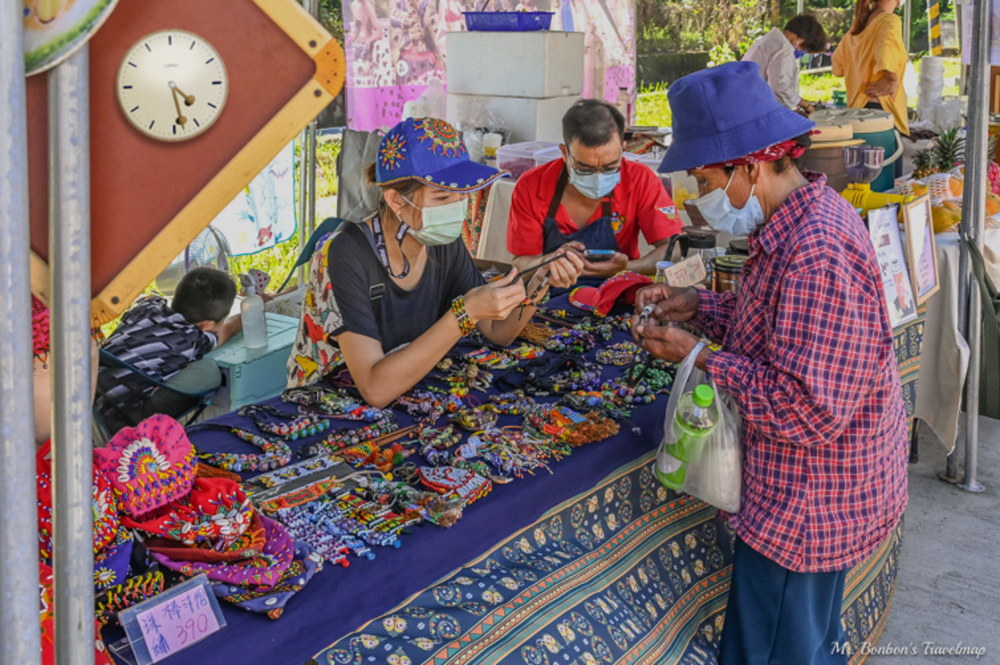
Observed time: 4:28
